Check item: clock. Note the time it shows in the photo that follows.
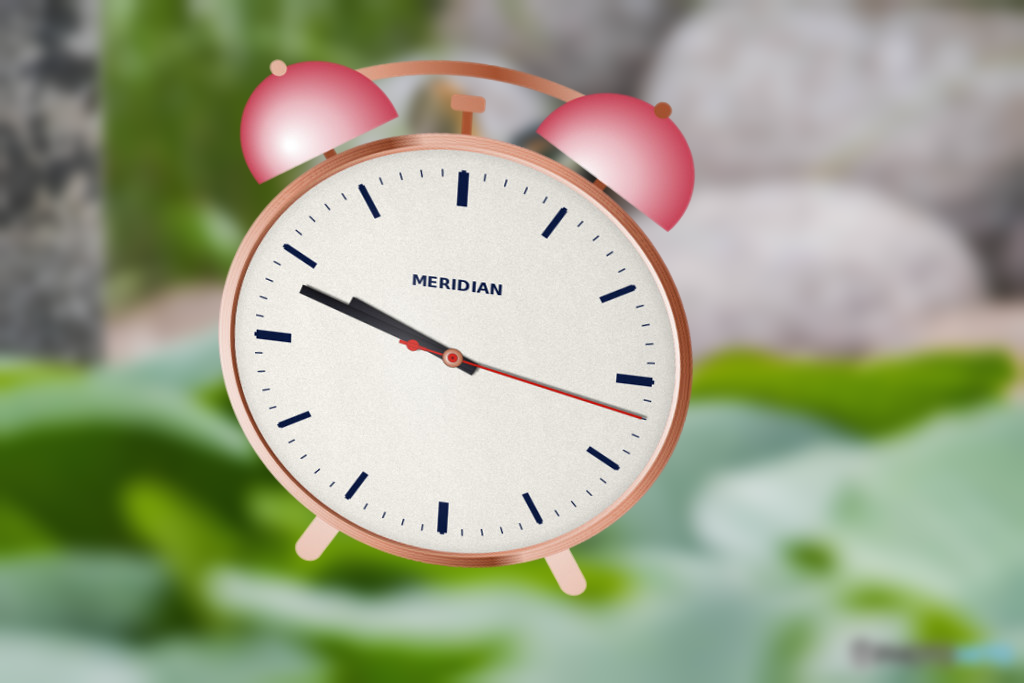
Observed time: 9:48:17
